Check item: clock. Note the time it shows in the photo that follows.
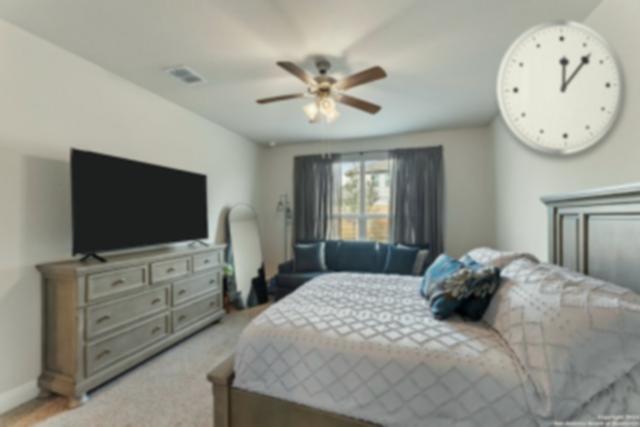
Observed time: 12:07
